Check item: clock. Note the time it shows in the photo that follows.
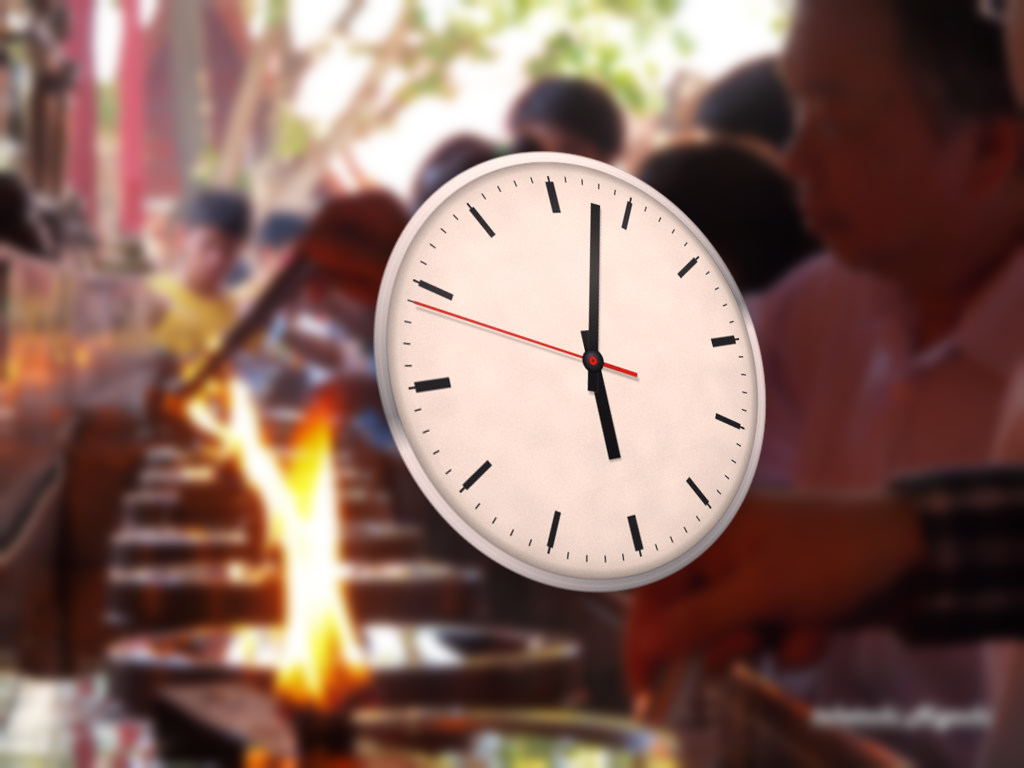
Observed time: 6:02:49
